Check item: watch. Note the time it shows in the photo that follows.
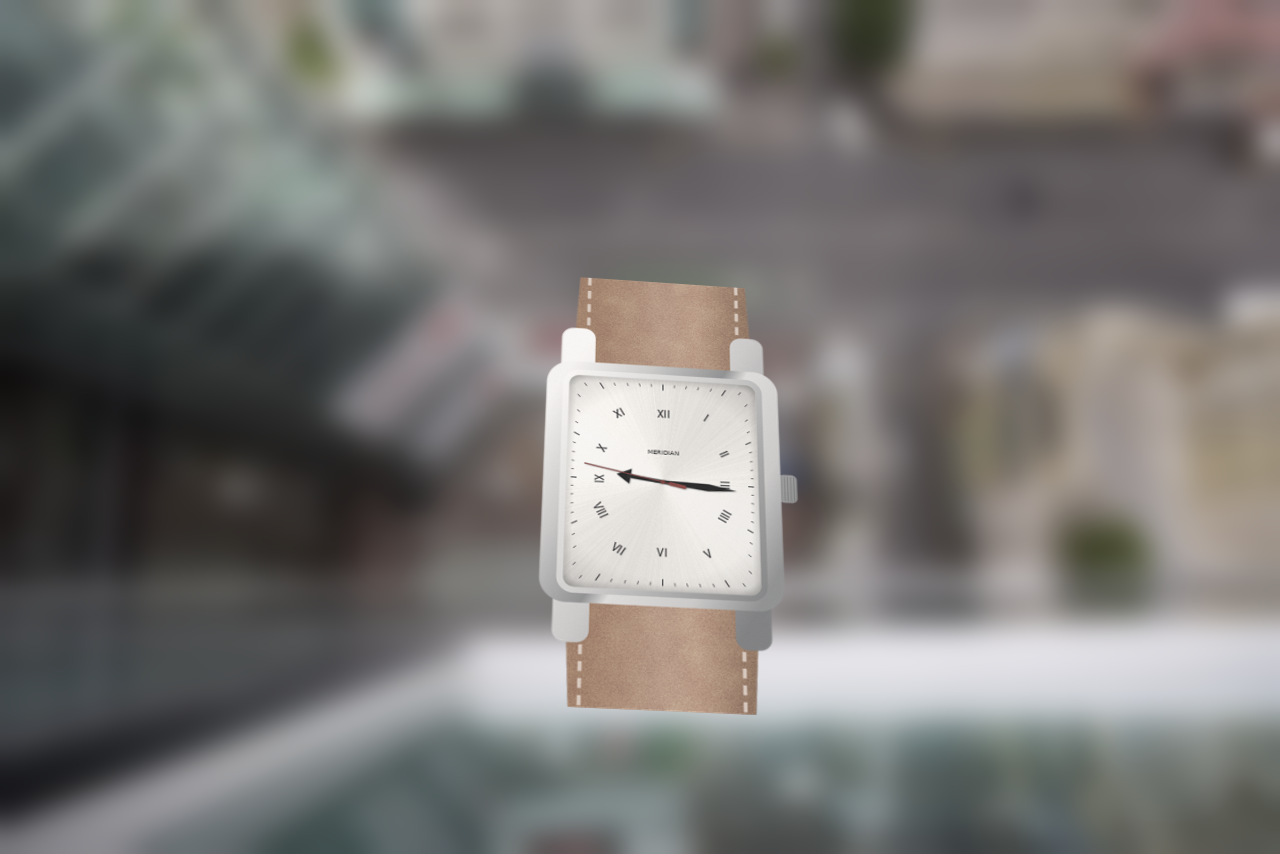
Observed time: 9:15:47
